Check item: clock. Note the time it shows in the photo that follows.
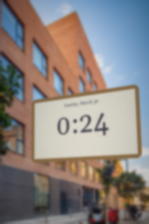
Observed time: 0:24
